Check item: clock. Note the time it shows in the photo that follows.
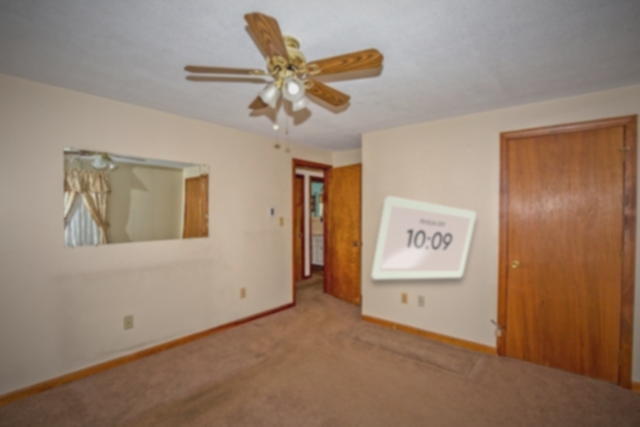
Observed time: 10:09
